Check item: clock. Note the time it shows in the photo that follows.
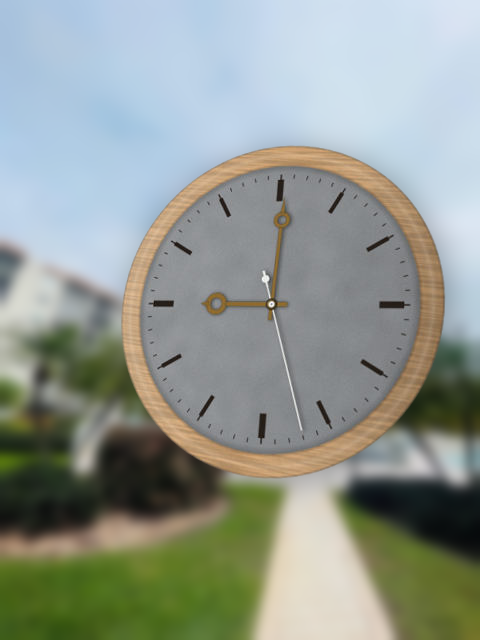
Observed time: 9:00:27
